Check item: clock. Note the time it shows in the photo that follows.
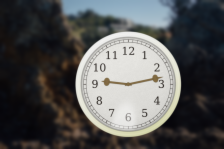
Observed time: 9:13
